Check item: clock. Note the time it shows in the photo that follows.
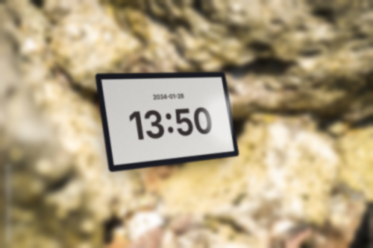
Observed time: 13:50
